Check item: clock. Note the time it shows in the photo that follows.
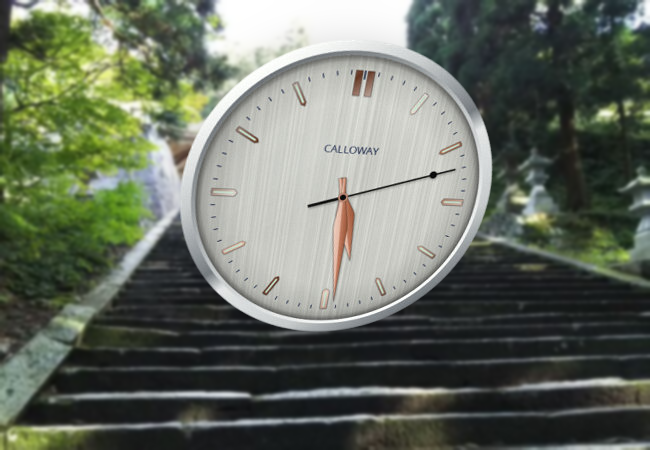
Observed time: 5:29:12
